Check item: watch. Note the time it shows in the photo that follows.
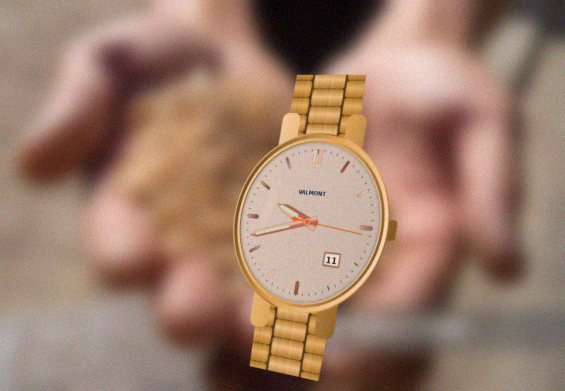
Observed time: 9:42:16
